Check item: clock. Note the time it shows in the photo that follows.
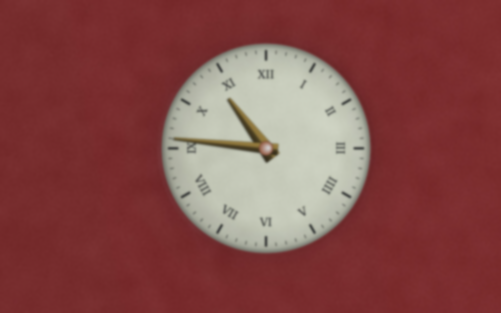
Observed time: 10:46
